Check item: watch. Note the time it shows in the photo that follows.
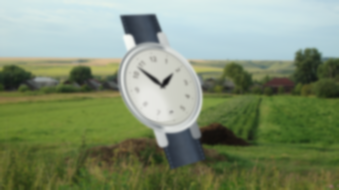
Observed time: 1:53
